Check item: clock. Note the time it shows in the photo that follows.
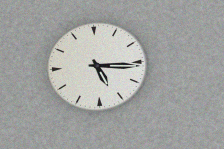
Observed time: 5:16
